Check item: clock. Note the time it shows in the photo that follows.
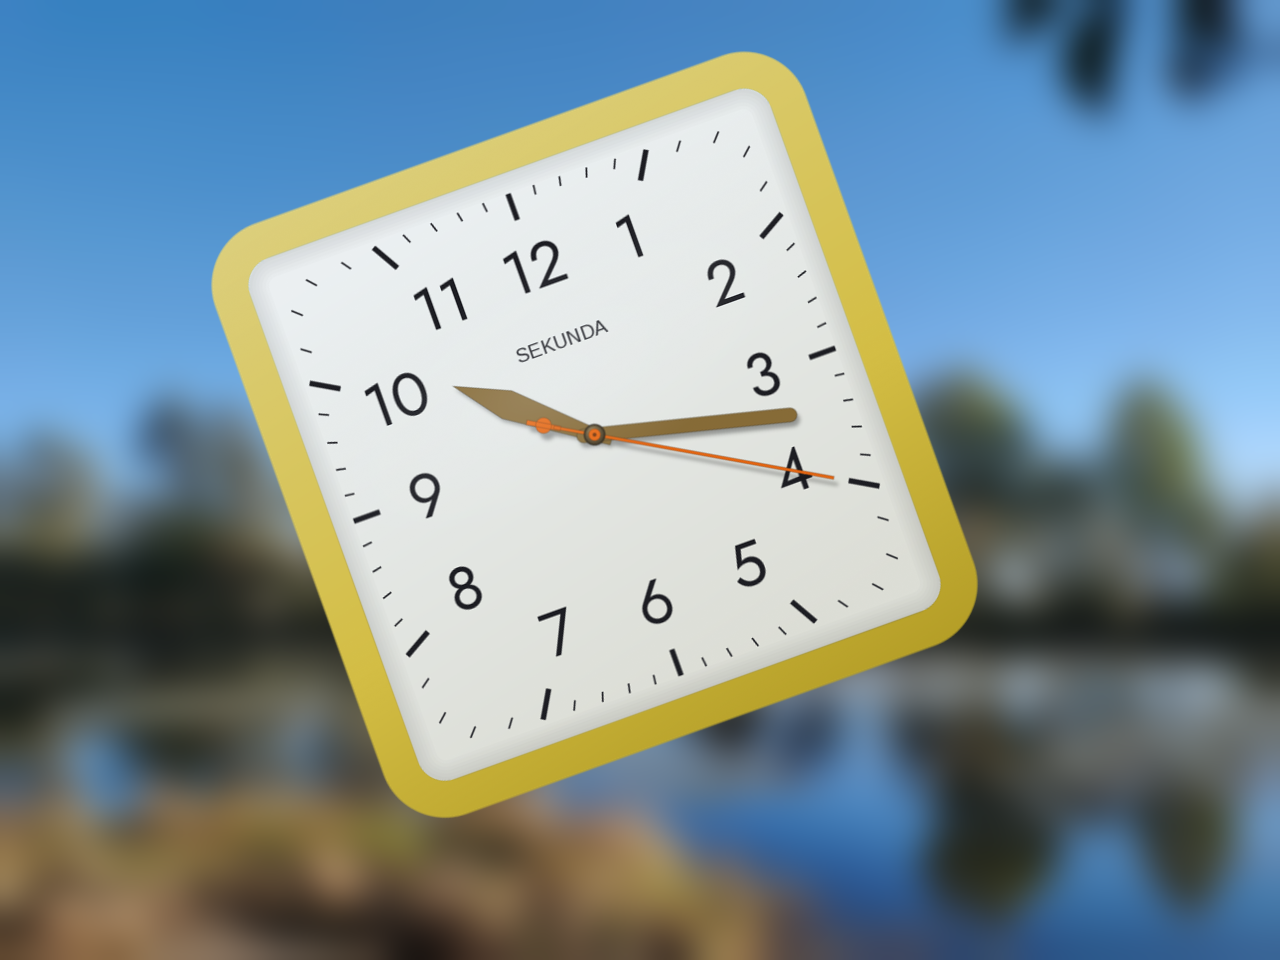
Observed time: 10:17:20
